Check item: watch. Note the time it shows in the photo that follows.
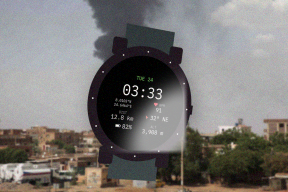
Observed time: 3:33
